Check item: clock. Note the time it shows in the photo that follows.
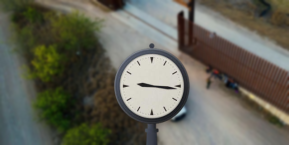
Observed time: 9:16
